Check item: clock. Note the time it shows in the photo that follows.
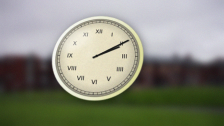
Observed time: 2:10
